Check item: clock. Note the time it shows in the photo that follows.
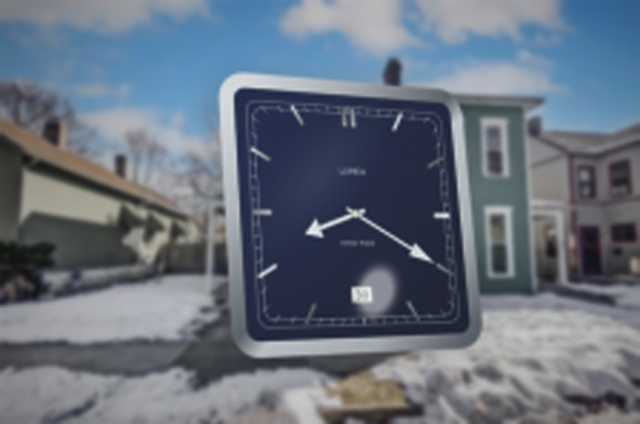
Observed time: 8:20
